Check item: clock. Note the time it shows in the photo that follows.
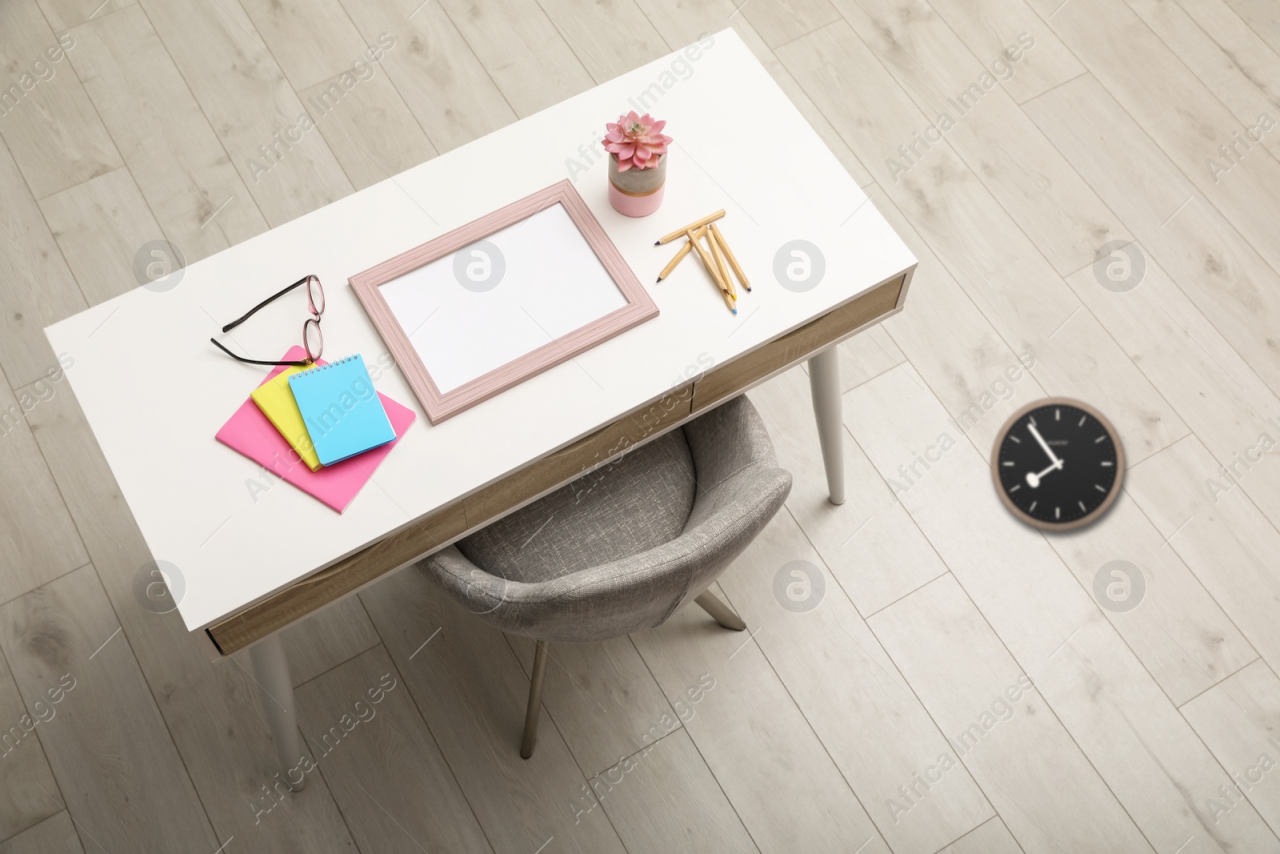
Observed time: 7:54
